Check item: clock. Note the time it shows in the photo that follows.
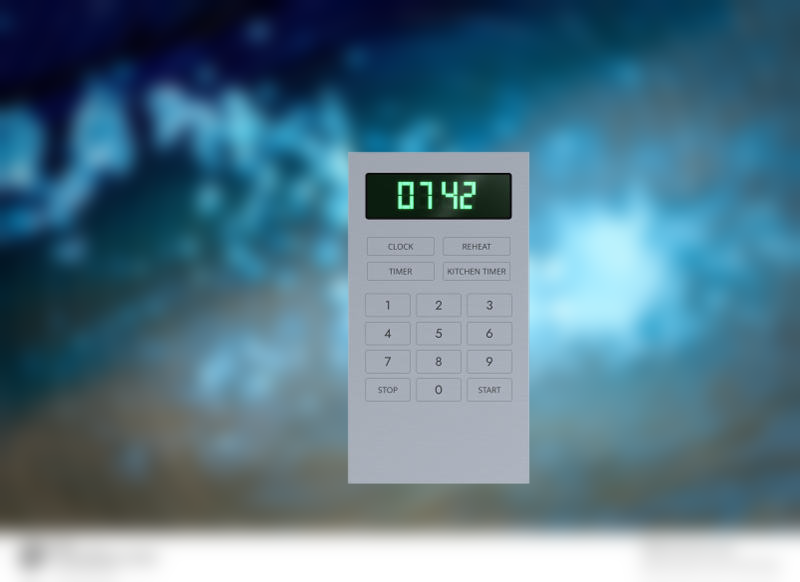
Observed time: 7:42
